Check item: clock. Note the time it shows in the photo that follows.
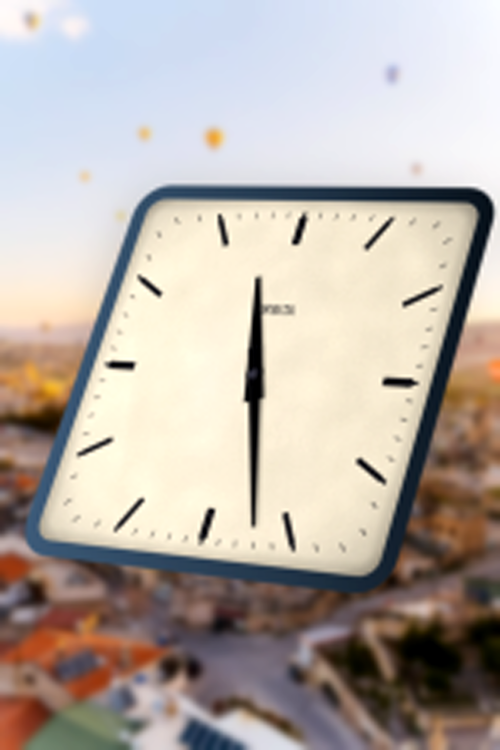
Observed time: 11:27
